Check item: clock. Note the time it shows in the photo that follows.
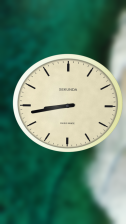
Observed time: 8:43
